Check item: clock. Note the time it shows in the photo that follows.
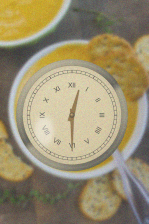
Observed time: 12:30
